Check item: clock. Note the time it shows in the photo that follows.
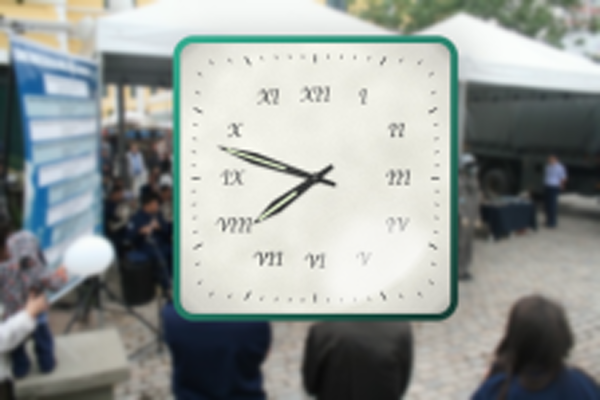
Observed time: 7:48
